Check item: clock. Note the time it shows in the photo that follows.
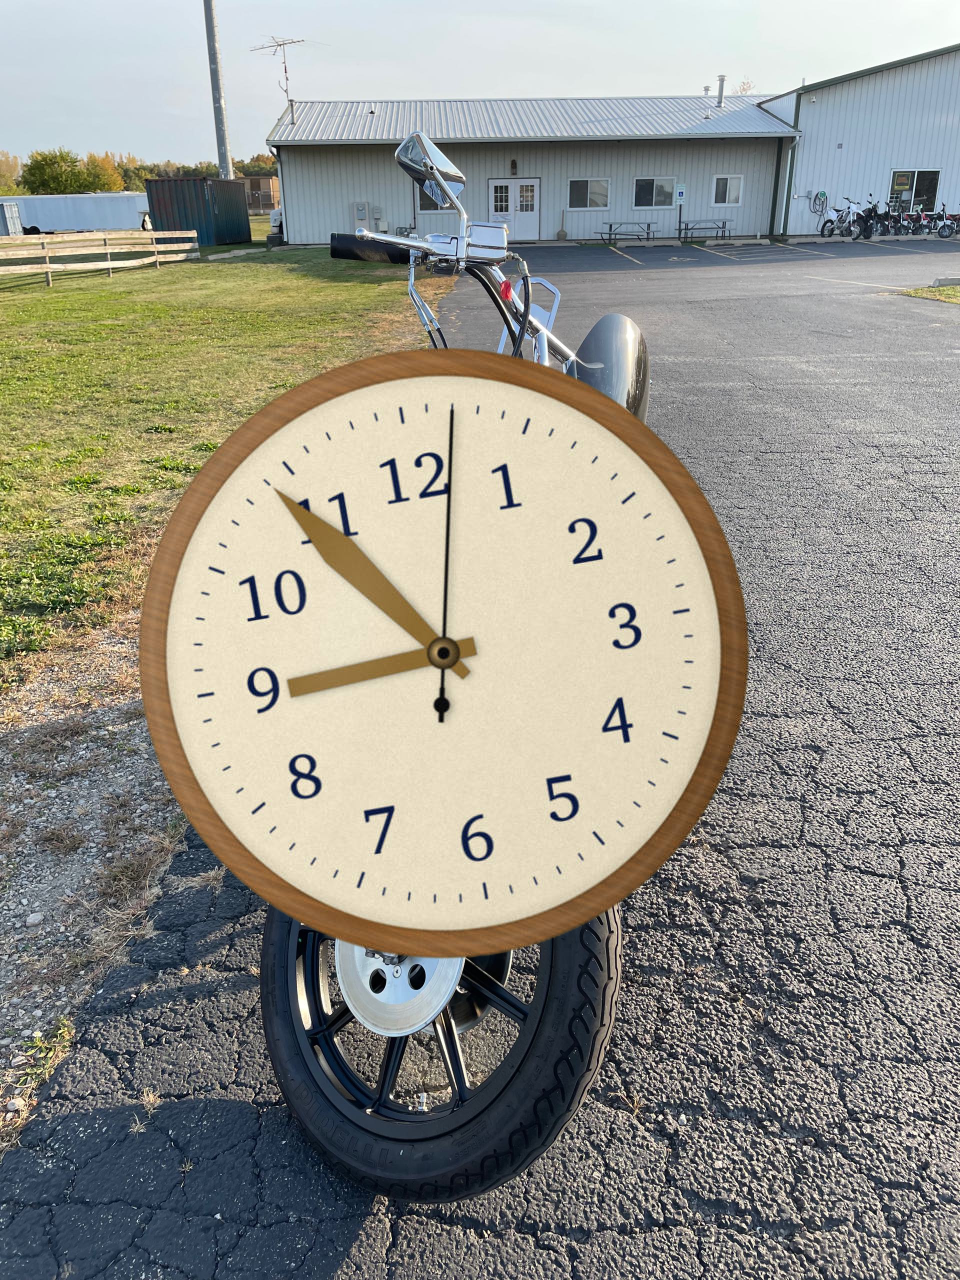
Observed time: 8:54:02
